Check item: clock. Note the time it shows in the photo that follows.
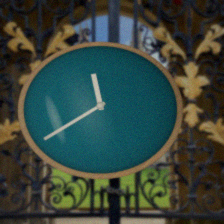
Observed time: 11:39
